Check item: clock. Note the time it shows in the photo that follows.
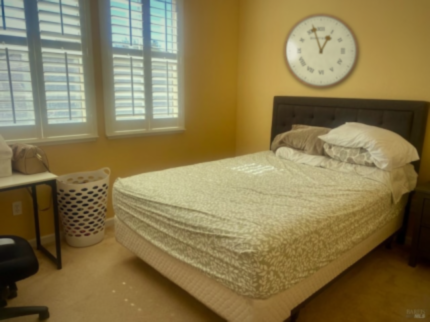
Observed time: 12:57
